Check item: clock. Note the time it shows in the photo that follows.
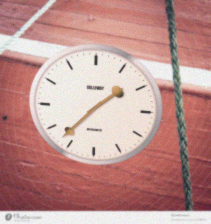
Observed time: 1:37
